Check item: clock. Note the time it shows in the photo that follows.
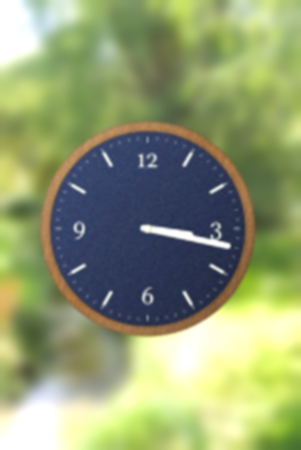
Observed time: 3:17
